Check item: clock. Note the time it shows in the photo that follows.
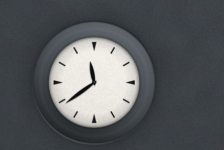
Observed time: 11:39
